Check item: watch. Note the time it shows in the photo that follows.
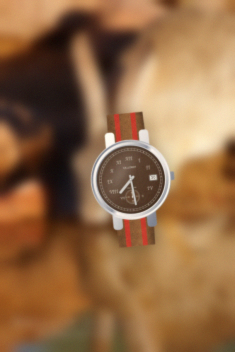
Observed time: 7:29
